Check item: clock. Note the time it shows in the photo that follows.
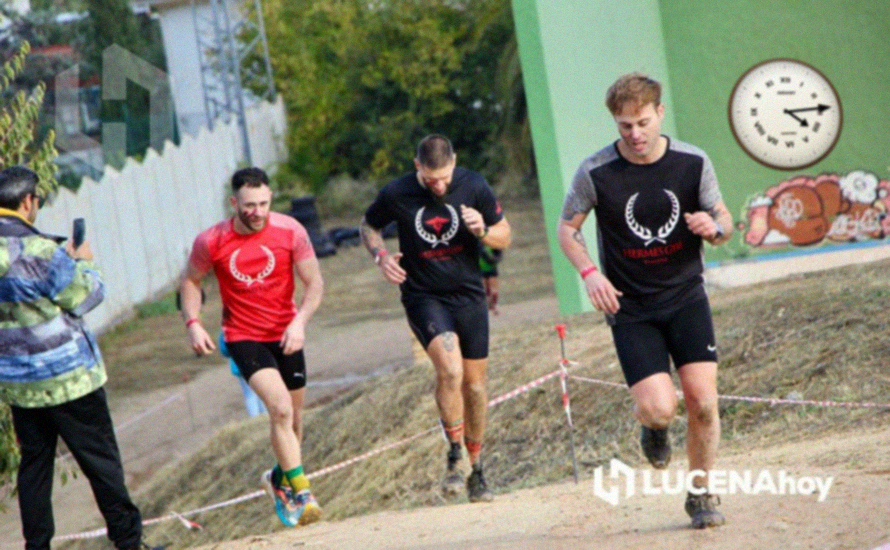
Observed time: 4:14
